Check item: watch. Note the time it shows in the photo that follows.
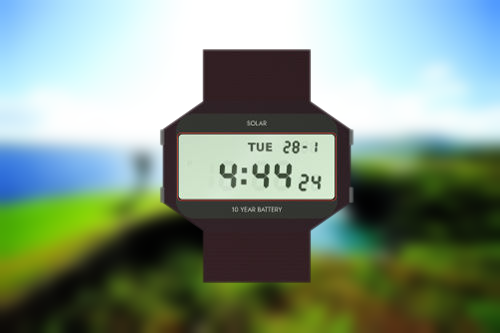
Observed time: 4:44:24
